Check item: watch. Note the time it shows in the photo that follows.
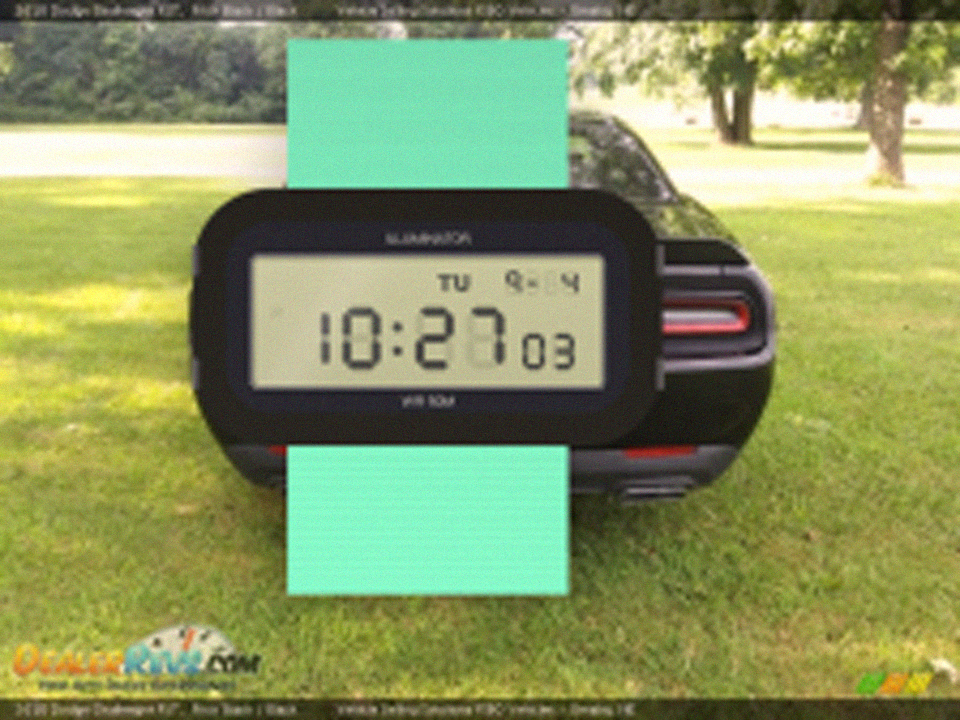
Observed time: 10:27:03
